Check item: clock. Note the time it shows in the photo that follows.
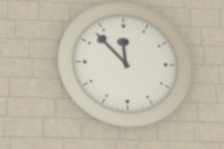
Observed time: 11:53
